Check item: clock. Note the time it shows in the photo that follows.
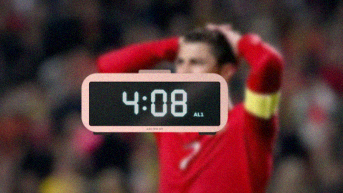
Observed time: 4:08
